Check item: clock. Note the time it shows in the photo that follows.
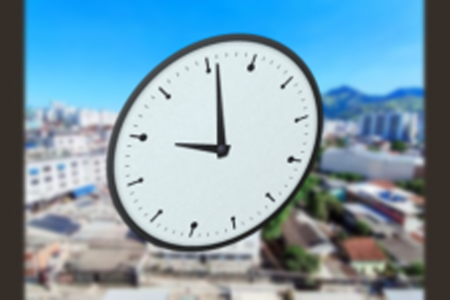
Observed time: 8:56
